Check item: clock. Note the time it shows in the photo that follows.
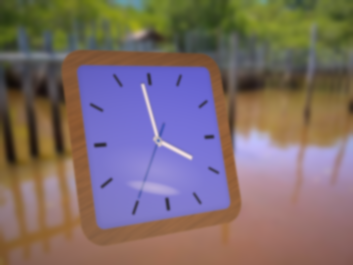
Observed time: 3:58:35
